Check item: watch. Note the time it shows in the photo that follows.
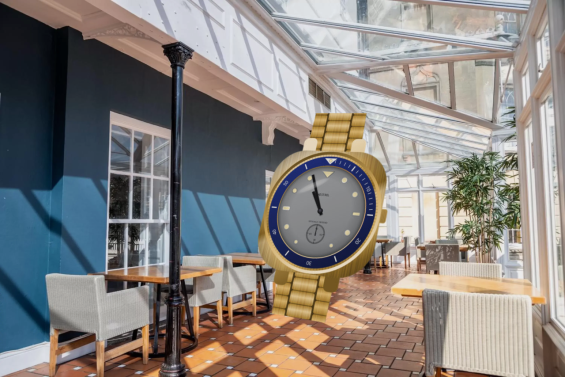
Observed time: 10:56
